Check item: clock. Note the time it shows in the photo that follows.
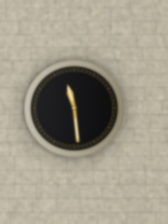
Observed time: 11:29
